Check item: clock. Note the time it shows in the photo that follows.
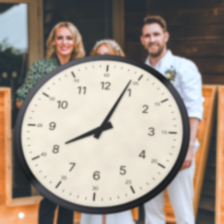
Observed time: 8:04
